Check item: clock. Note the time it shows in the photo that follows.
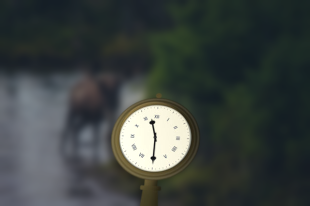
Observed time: 11:30
